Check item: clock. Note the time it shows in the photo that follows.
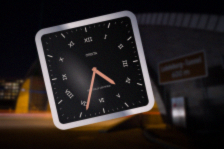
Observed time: 4:34
